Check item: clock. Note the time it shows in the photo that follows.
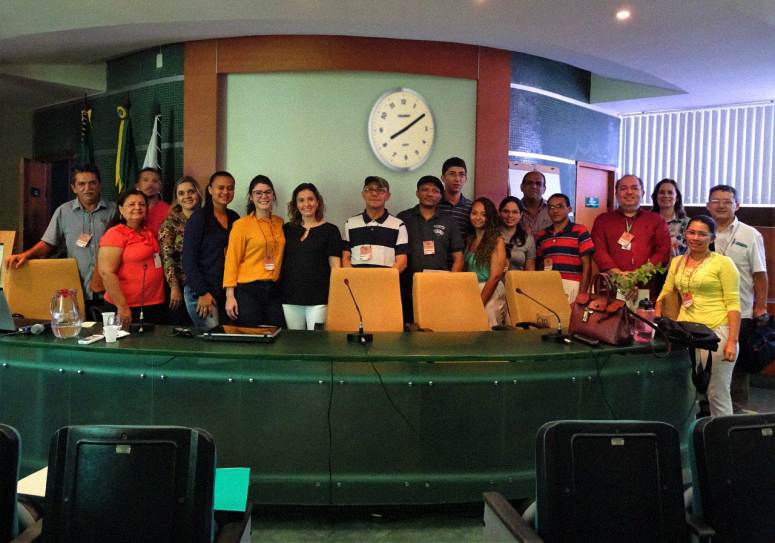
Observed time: 8:10
